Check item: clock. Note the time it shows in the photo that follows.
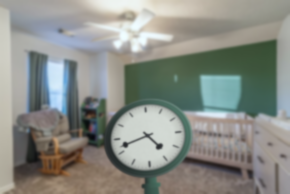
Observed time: 4:42
